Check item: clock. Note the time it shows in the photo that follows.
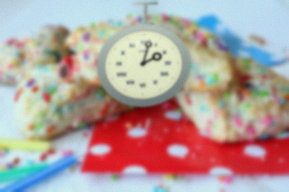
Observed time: 2:02
